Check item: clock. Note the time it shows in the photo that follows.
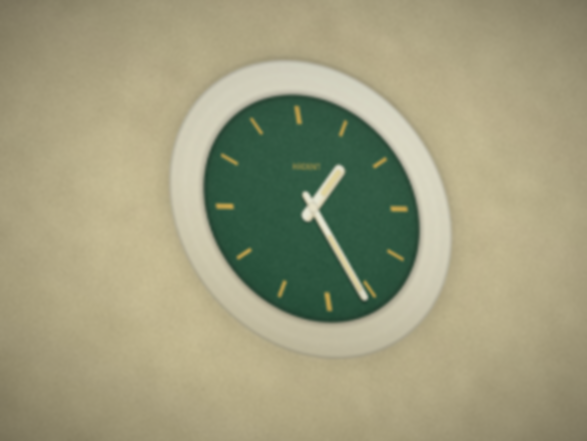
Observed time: 1:26
